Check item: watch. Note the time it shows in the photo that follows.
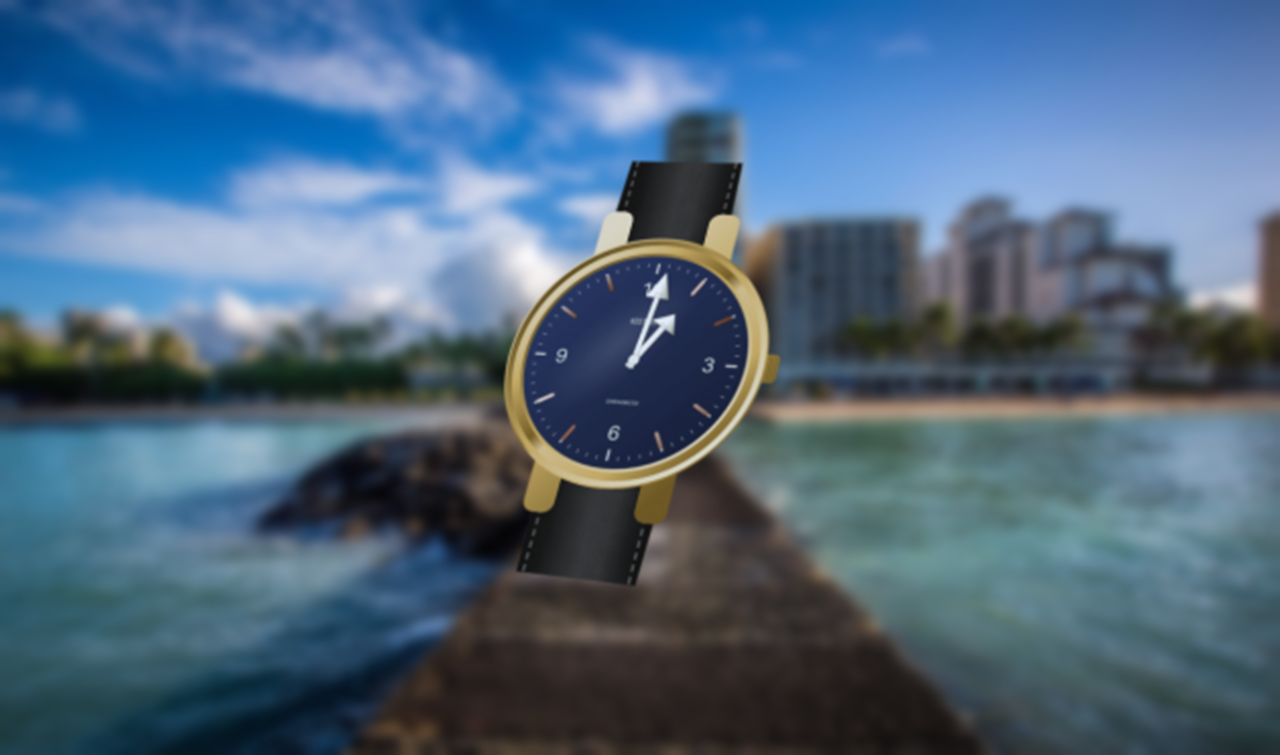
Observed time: 1:01
